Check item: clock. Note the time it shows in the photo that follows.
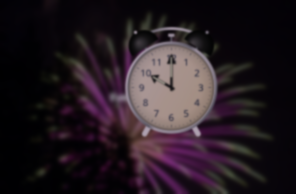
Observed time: 10:00
